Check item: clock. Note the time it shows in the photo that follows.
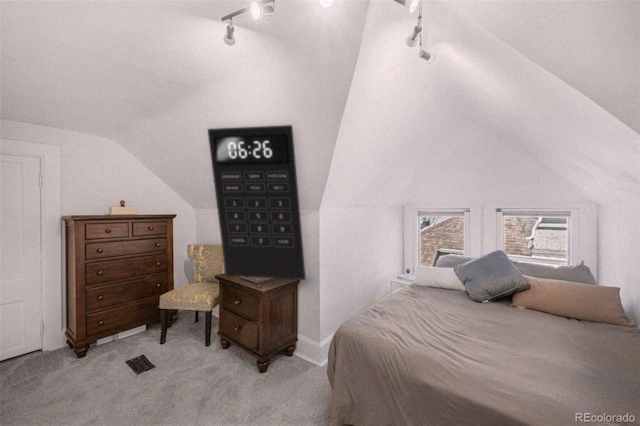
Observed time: 6:26
